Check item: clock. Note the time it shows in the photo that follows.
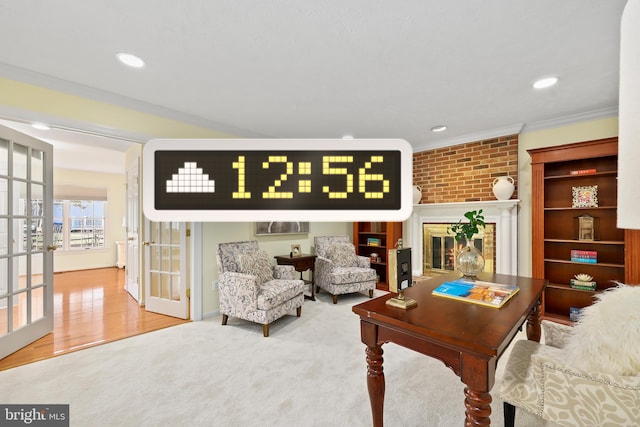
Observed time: 12:56
